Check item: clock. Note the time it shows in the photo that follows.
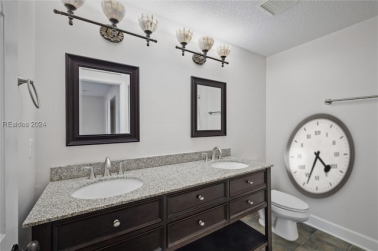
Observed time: 4:34
